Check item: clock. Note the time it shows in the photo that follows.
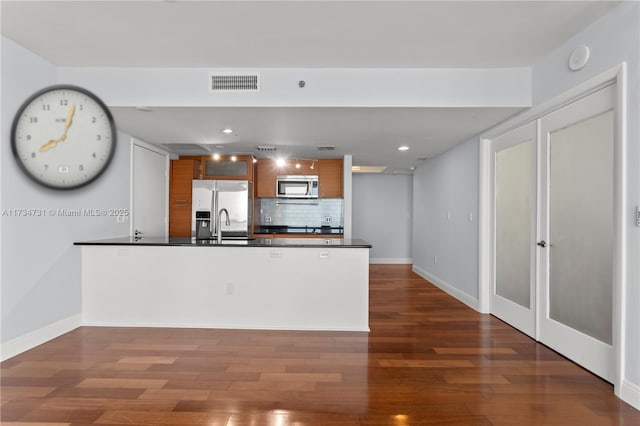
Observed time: 8:03
